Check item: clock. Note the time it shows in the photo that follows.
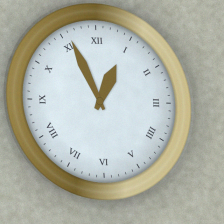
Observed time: 12:56
